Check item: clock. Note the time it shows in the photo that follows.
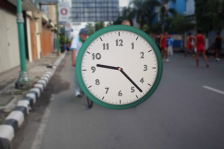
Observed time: 9:23
